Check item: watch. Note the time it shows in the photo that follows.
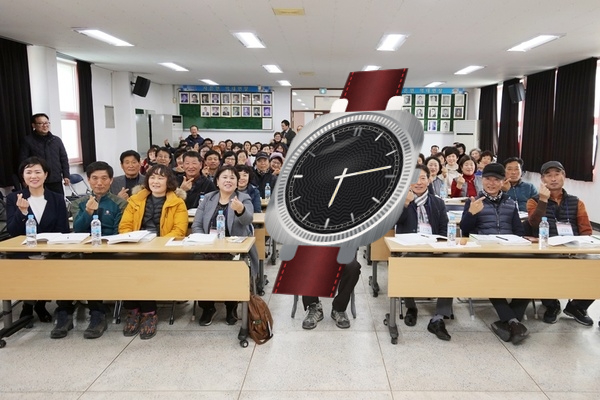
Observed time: 6:13
